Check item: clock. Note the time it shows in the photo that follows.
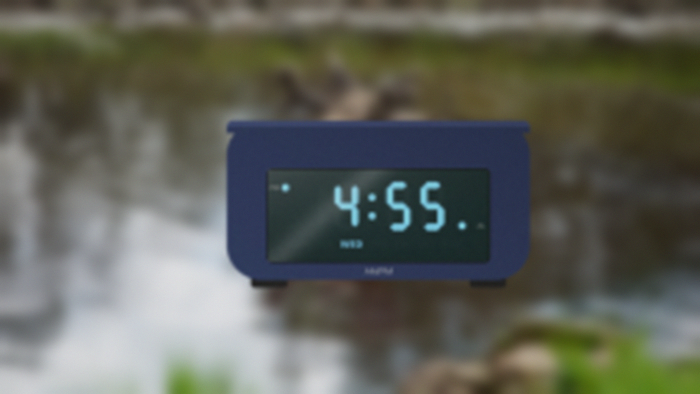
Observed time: 4:55
